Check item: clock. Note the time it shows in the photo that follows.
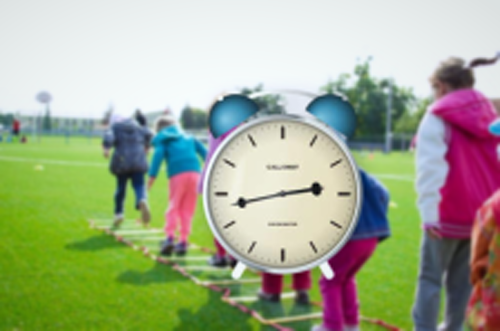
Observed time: 2:43
